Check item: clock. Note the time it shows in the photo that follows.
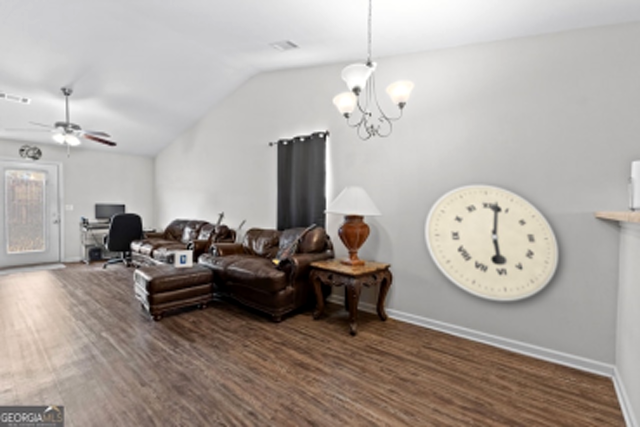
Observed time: 6:02
